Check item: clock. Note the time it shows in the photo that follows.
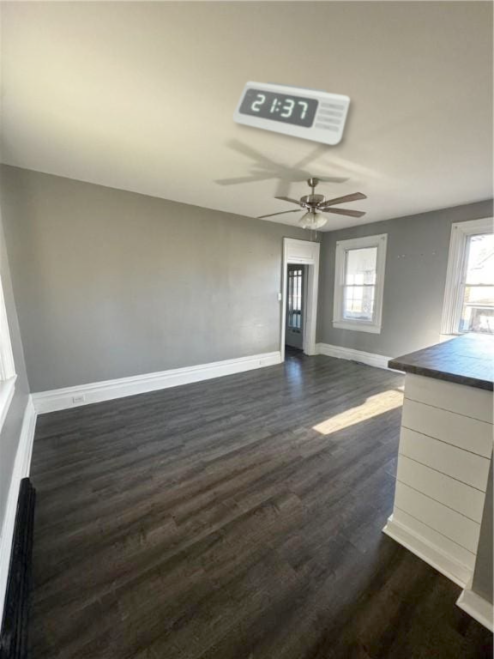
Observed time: 21:37
